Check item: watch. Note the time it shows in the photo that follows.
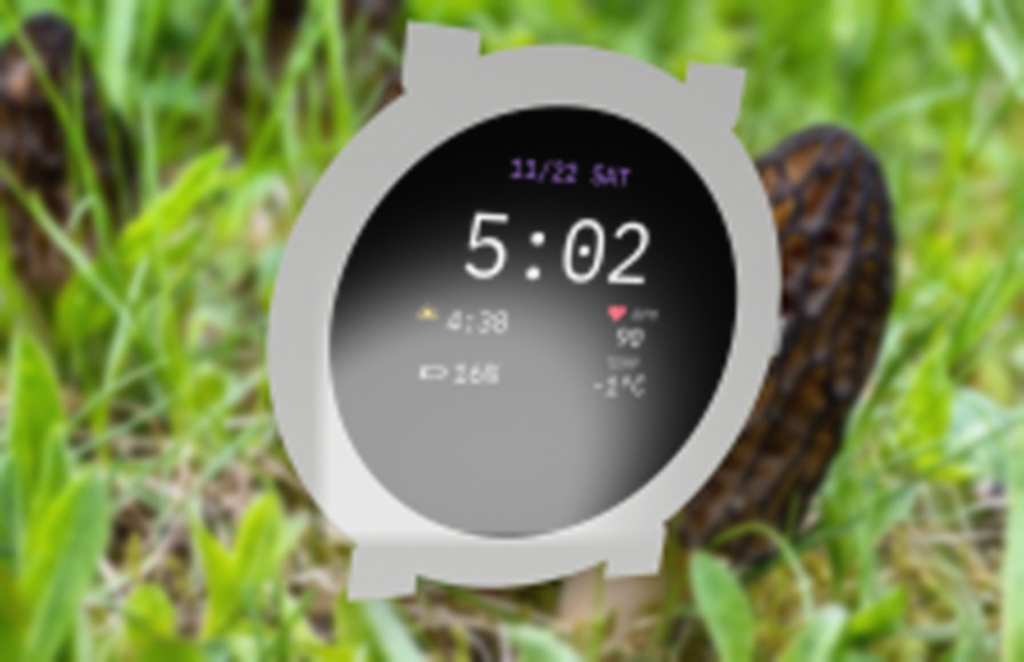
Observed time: 5:02
